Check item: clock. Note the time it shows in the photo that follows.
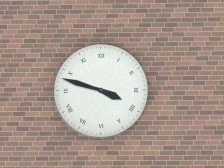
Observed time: 3:48
